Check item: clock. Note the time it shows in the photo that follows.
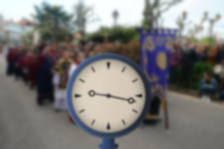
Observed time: 9:17
